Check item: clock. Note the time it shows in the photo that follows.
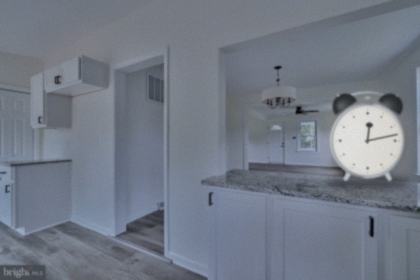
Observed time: 12:13
